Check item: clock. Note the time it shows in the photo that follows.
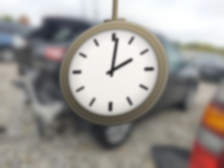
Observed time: 2:01
